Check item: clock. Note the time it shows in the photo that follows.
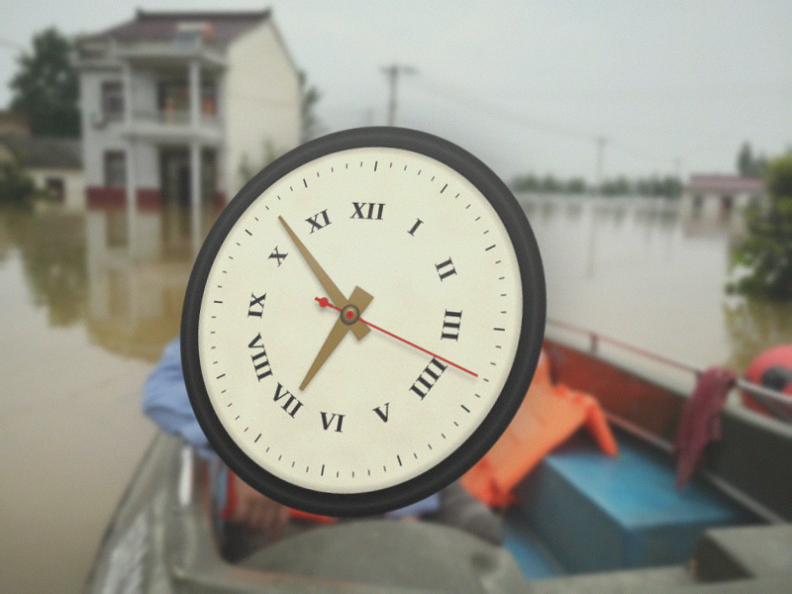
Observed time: 6:52:18
